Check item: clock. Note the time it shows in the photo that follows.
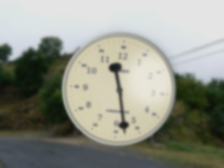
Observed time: 11:28
